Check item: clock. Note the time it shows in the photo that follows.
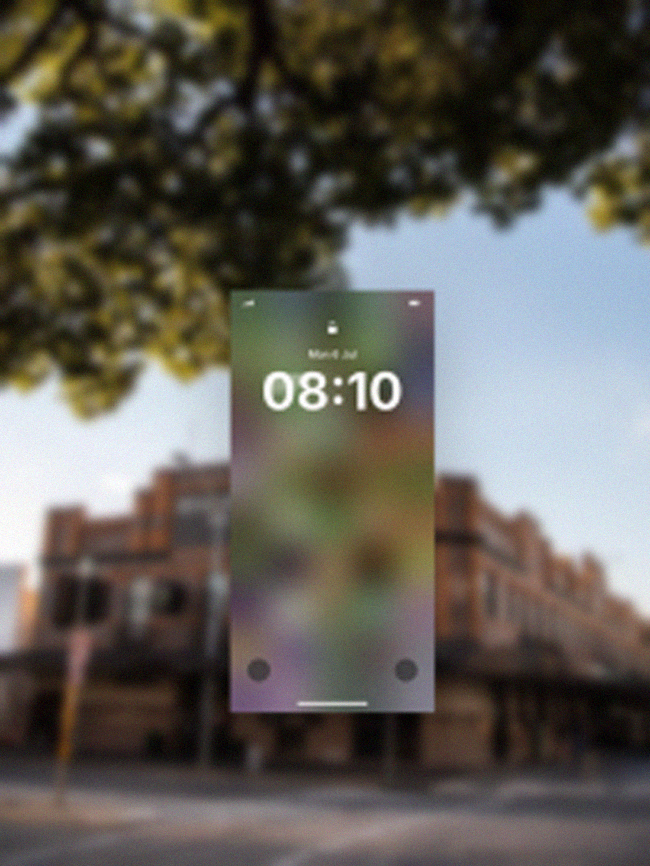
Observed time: 8:10
